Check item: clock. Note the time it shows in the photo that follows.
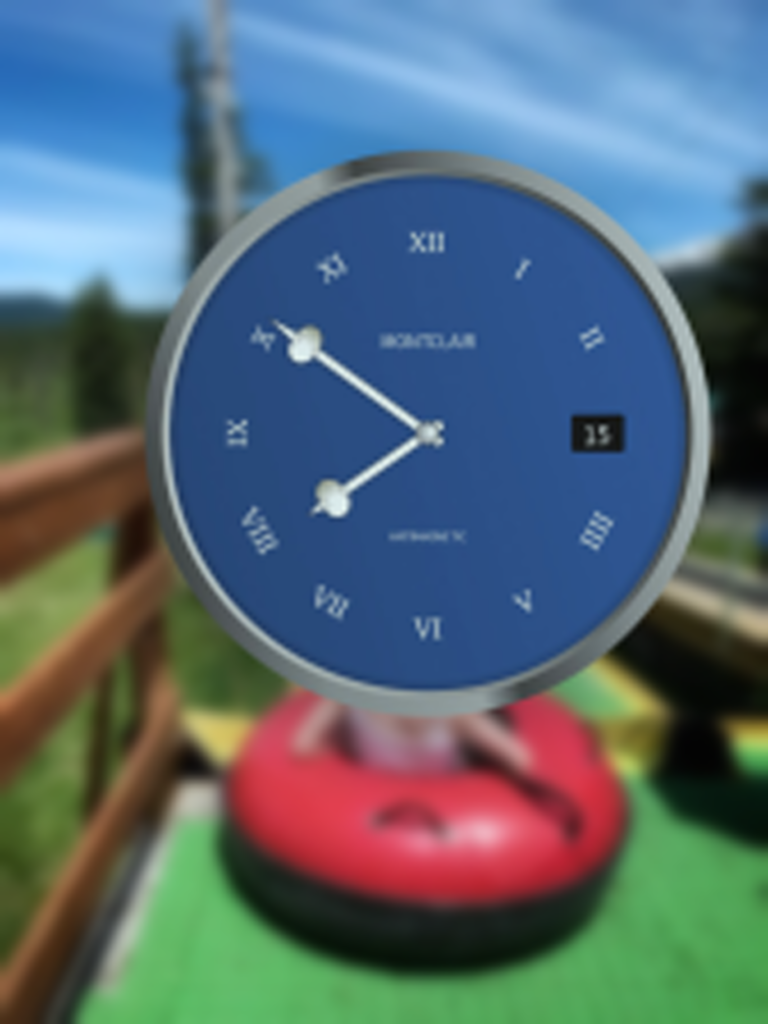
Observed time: 7:51
